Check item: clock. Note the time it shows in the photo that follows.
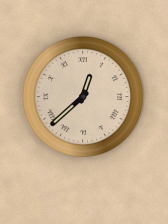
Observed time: 12:38
